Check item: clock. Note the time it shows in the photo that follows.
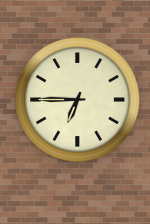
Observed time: 6:45
